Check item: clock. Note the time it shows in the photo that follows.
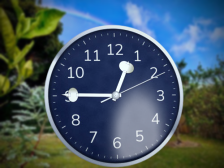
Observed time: 12:45:11
